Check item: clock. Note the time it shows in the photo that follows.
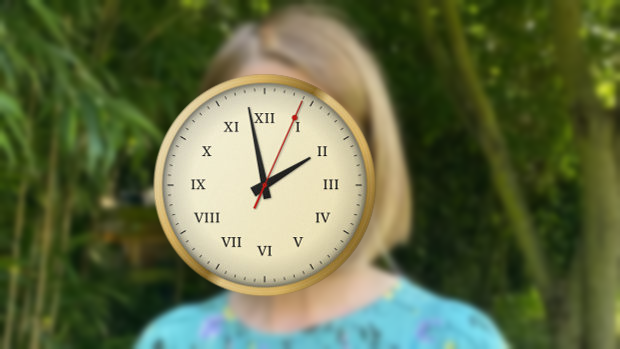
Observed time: 1:58:04
